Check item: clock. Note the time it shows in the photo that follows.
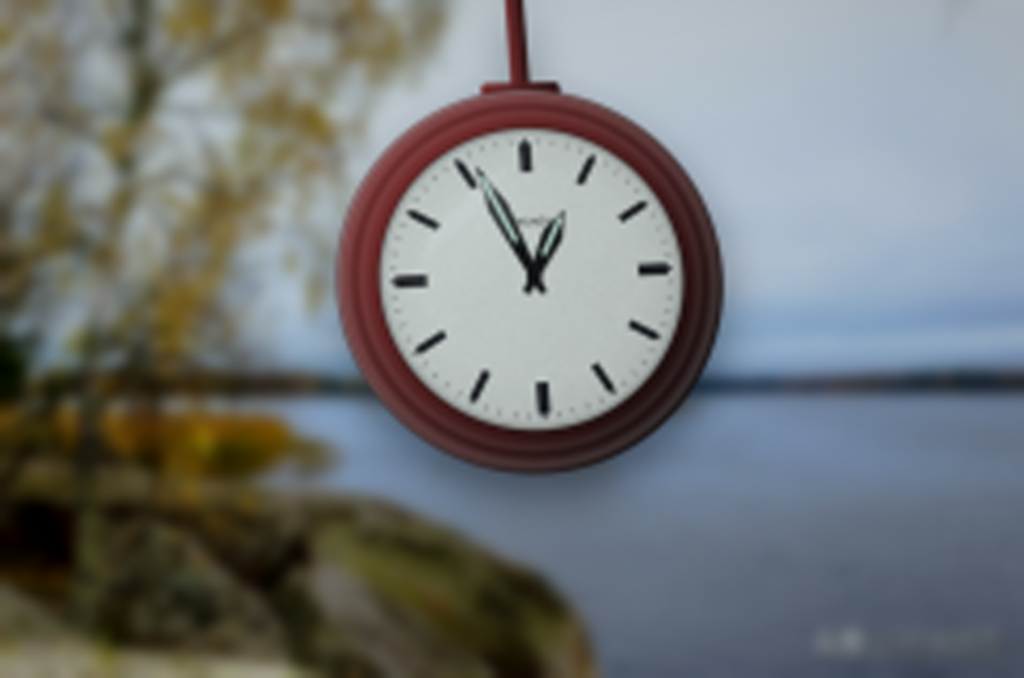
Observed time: 12:56
